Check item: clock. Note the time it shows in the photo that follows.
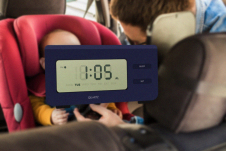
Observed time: 1:05
